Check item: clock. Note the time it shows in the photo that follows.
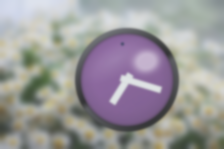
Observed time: 7:19
